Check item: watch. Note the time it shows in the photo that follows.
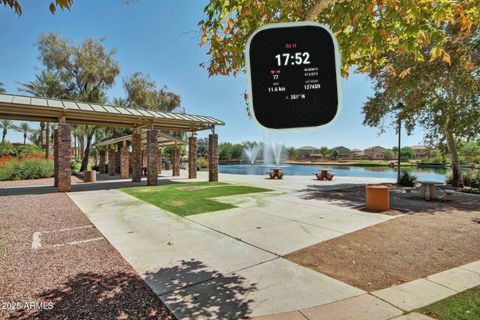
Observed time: 17:52
